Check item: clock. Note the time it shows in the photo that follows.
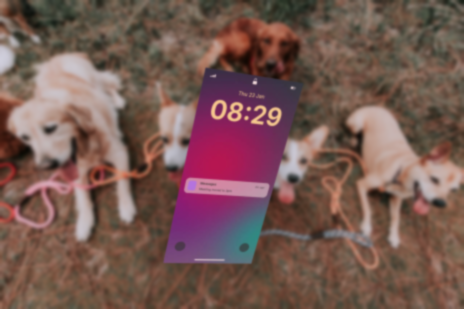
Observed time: 8:29
